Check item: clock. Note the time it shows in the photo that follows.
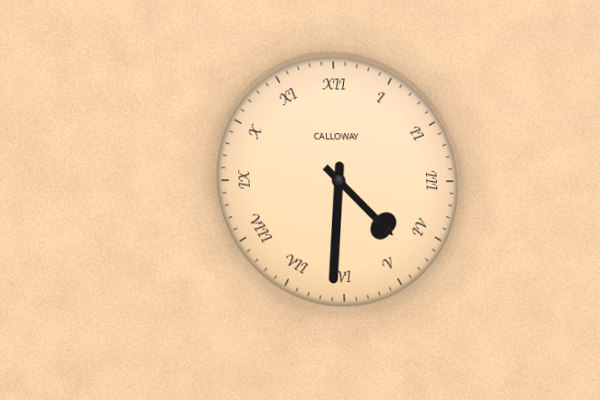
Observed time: 4:31
